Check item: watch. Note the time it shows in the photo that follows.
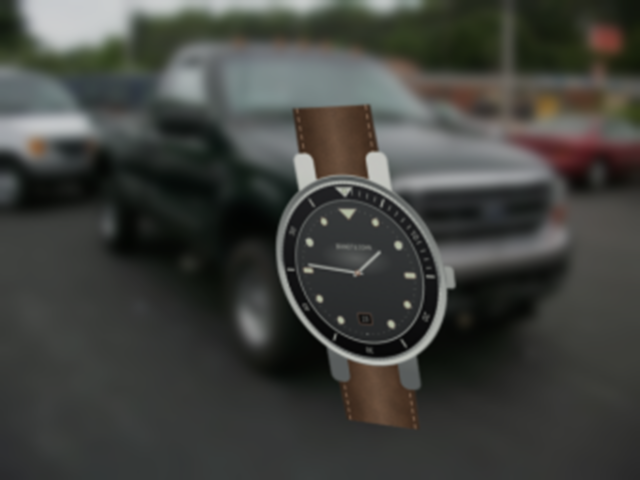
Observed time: 1:46
